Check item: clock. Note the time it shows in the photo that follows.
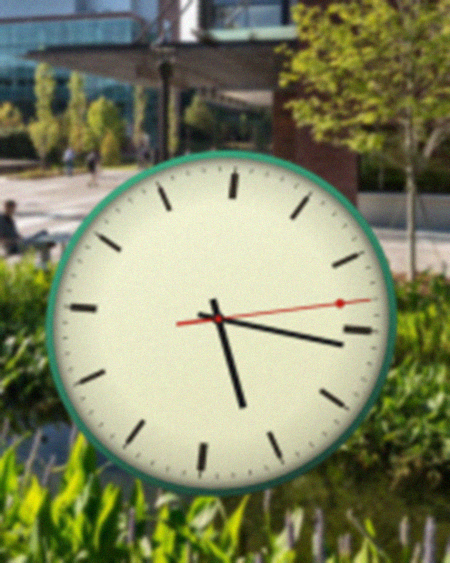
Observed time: 5:16:13
